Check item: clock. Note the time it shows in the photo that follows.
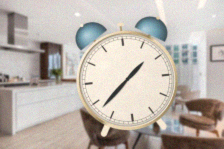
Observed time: 1:38
